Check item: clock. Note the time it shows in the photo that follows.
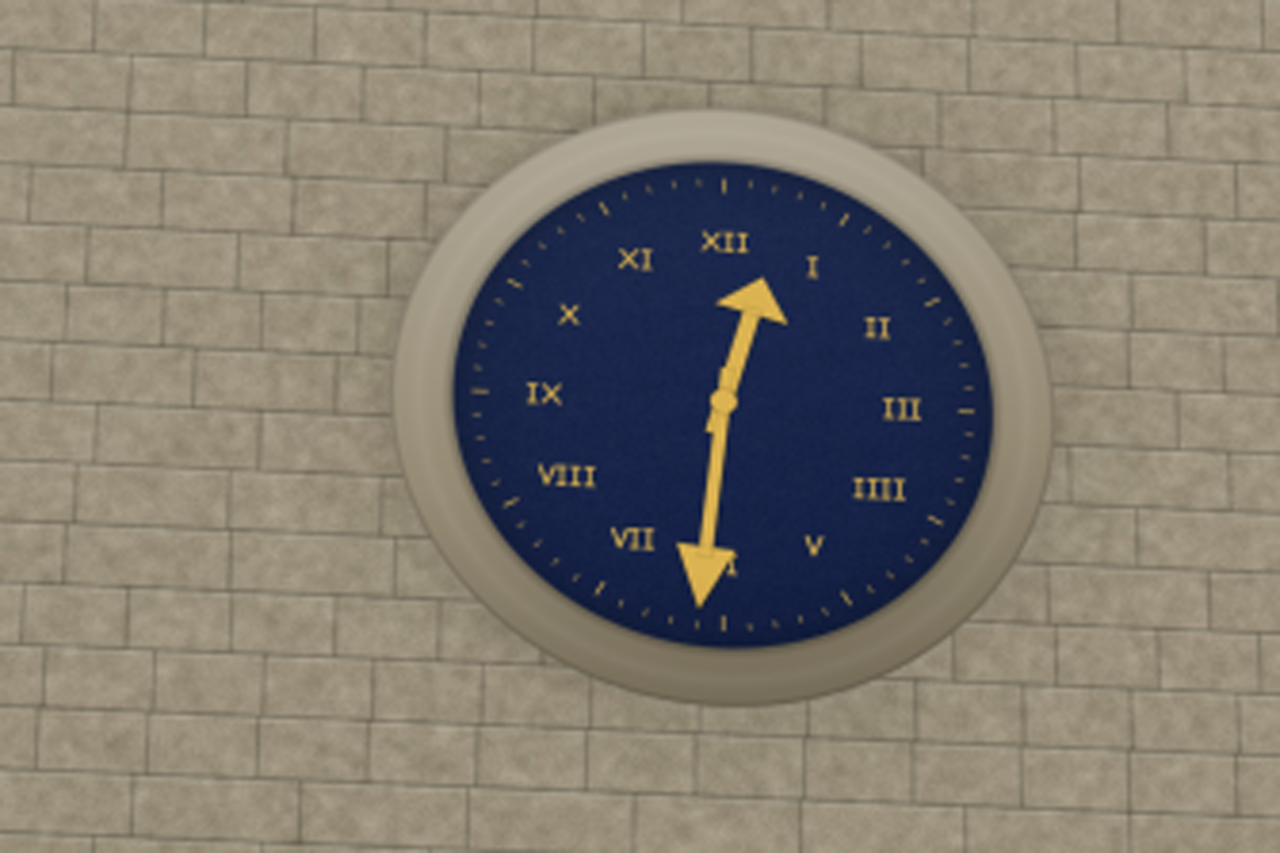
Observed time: 12:31
